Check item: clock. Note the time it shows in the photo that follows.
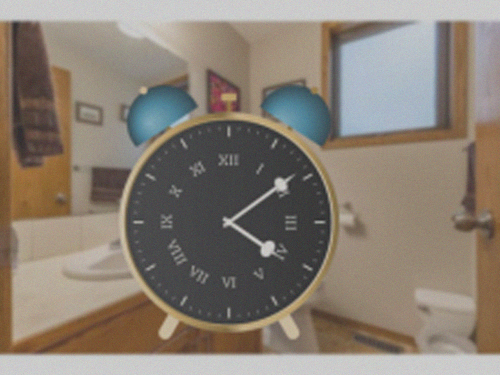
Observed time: 4:09
